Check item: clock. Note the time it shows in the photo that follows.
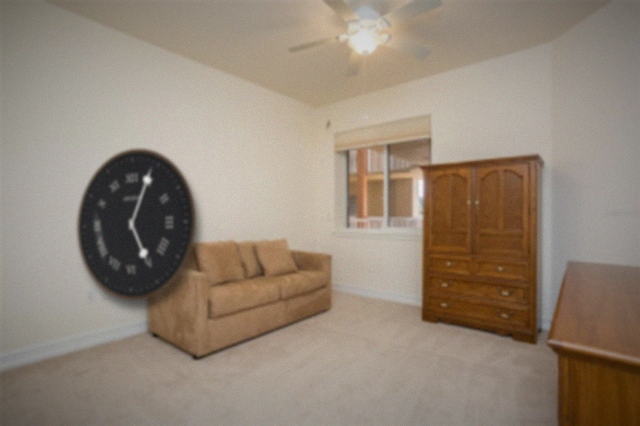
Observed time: 5:04
